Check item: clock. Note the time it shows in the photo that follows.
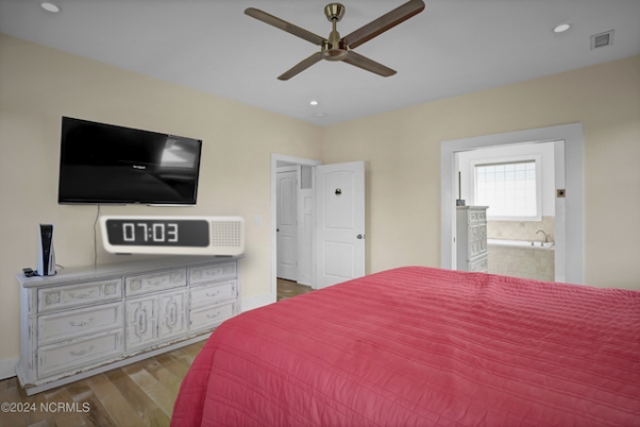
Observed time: 7:03
